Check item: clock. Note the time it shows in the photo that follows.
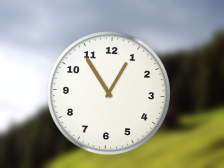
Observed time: 12:54
